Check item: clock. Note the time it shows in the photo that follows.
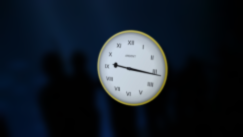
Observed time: 9:16
